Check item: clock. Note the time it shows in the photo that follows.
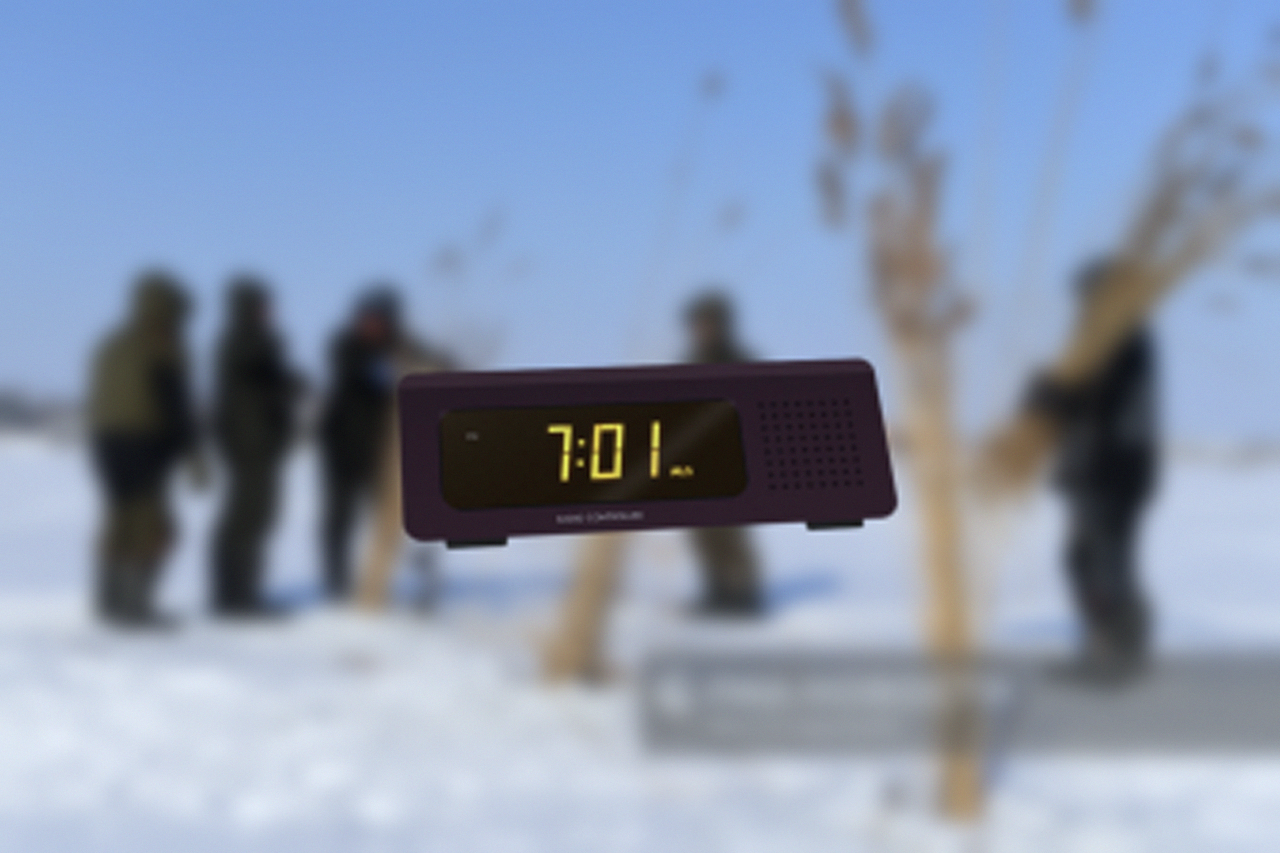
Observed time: 7:01
